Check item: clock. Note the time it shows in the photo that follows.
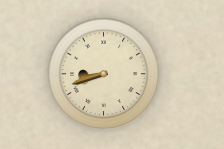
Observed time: 8:42
